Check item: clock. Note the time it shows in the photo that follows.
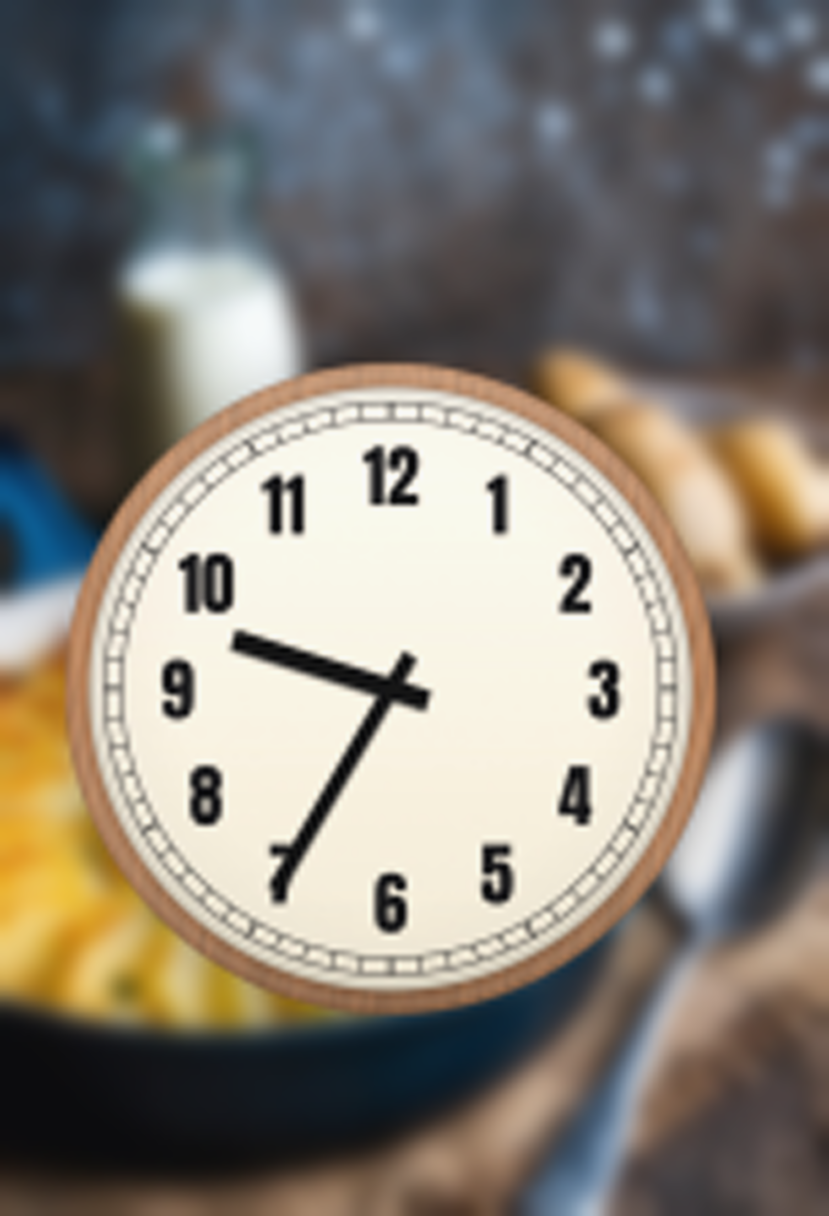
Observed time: 9:35
